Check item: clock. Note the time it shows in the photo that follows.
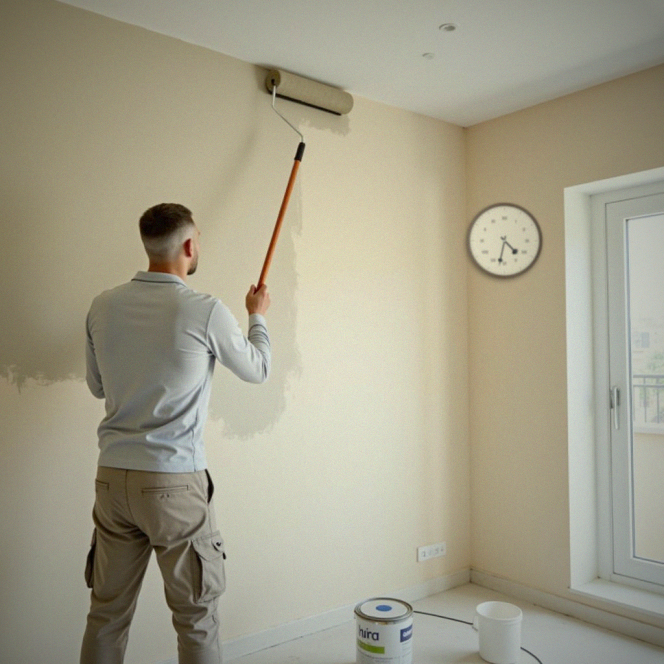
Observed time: 4:32
